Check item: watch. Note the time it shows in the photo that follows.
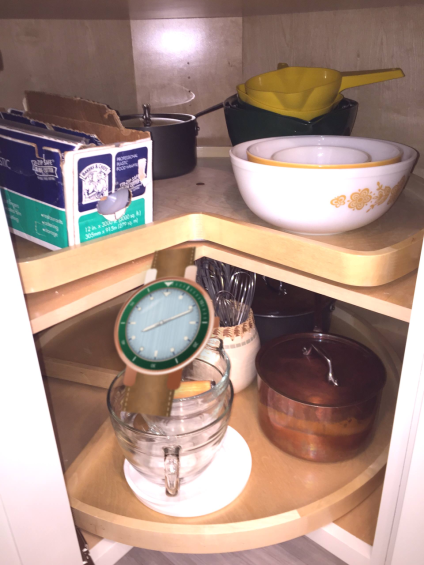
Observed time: 8:11
